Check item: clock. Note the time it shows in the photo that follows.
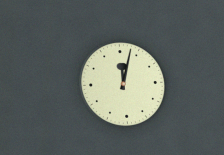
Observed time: 12:03
